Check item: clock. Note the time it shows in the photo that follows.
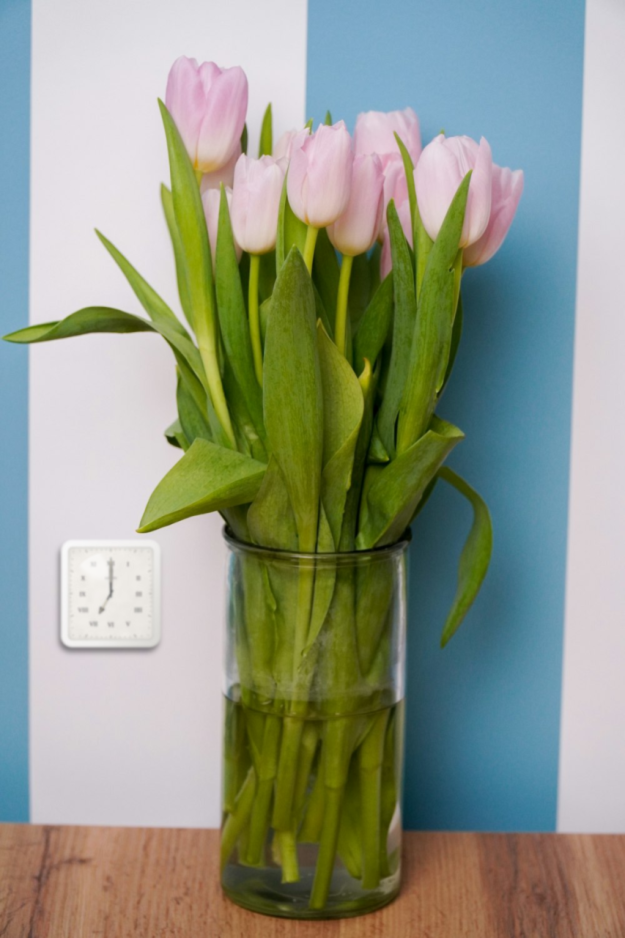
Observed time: 7:00
